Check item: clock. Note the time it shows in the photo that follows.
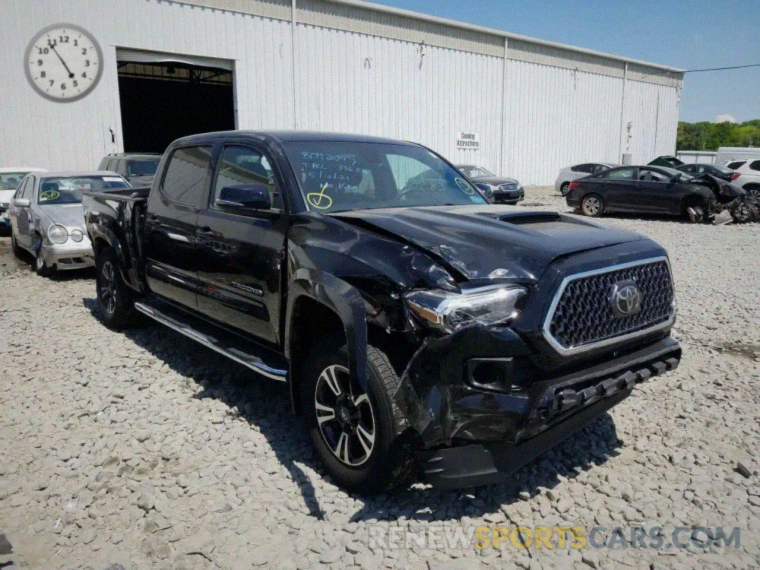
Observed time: 4:54
